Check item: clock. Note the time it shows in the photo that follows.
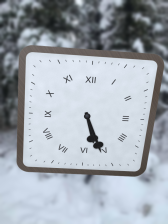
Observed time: 5:26
